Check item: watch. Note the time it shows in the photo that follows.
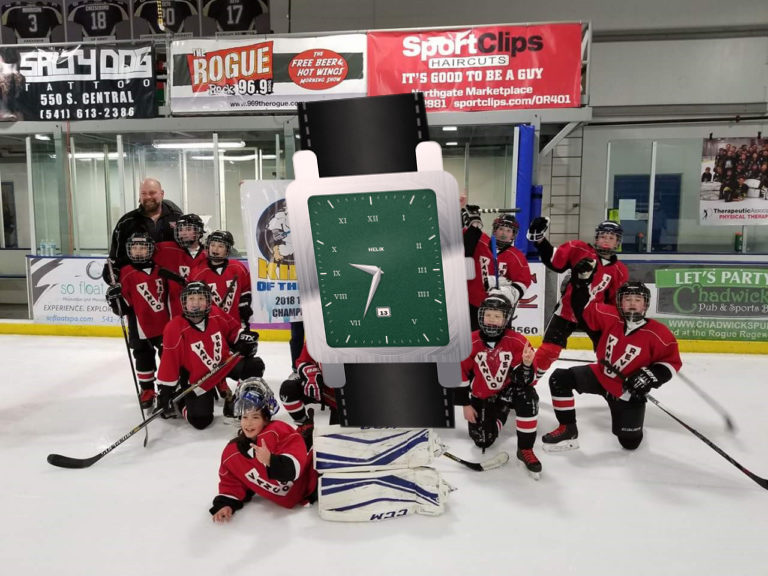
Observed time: 9:34
